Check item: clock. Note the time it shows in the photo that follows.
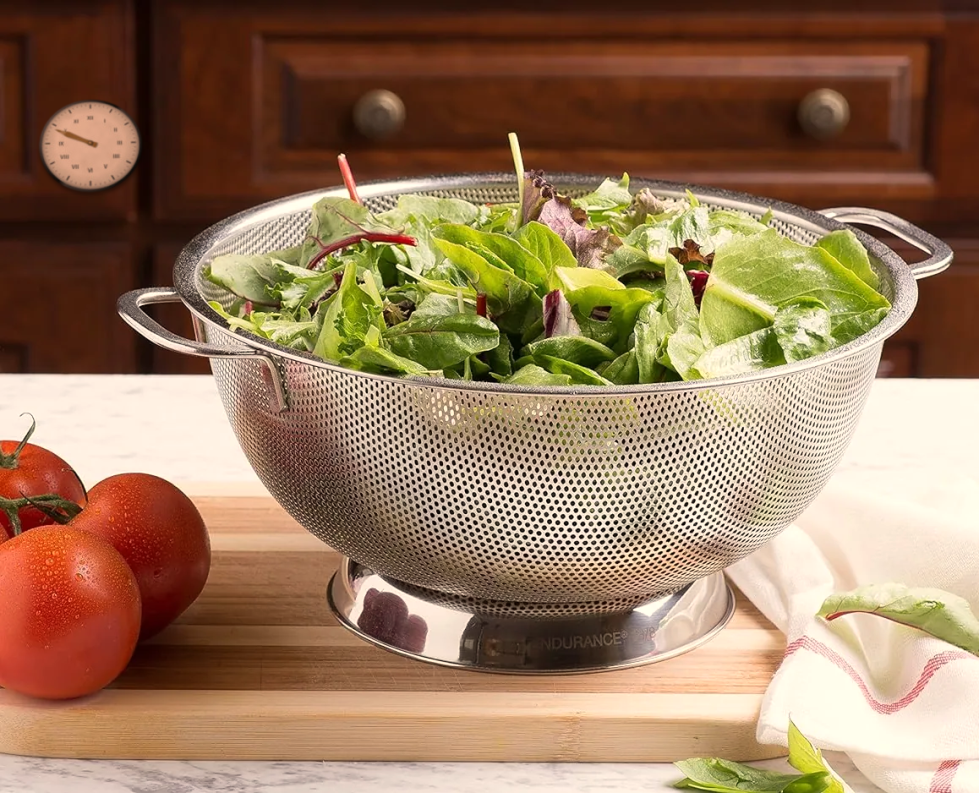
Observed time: 9:49
